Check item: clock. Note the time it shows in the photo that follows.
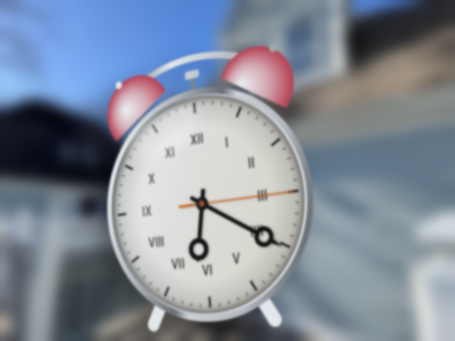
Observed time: 6:20:15
